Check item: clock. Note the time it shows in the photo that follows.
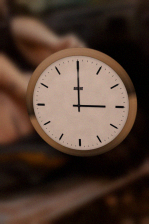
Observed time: 3:00
